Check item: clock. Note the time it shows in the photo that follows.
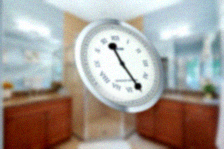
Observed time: 11:26
